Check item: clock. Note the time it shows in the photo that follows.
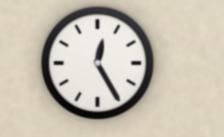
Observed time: 12:25
